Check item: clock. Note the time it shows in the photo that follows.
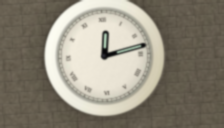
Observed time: 12:13
